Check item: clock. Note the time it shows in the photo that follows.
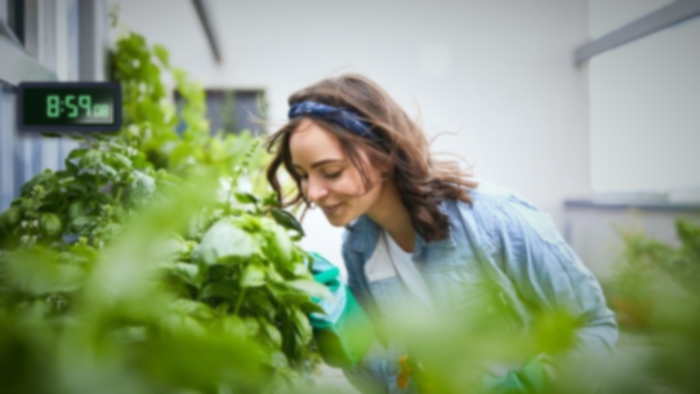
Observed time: 8:59
